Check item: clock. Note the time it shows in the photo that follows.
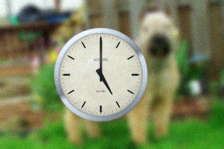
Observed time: 5:00
